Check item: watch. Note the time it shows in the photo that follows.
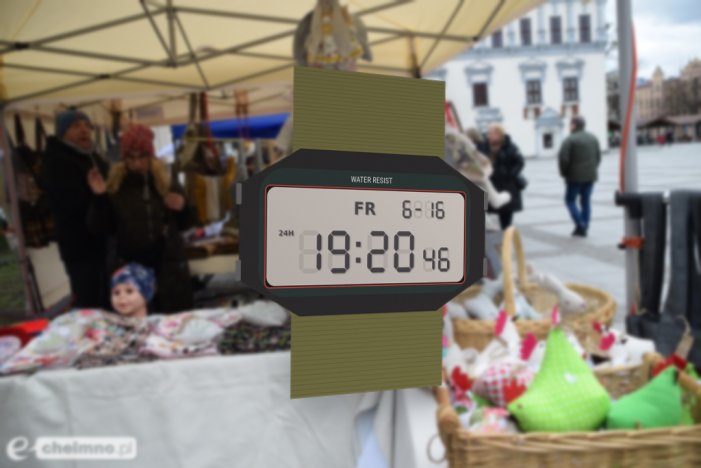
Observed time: 19:20:46
